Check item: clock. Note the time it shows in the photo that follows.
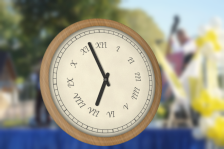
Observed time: 6:57
